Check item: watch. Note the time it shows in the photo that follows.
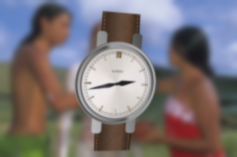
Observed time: 2:43
